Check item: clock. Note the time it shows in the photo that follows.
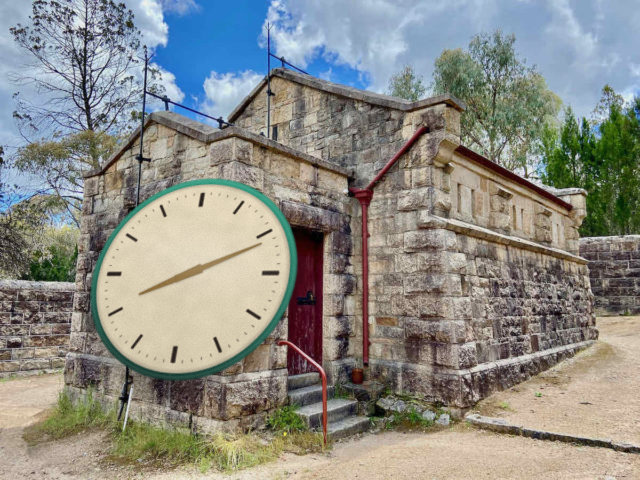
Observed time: 8:11
